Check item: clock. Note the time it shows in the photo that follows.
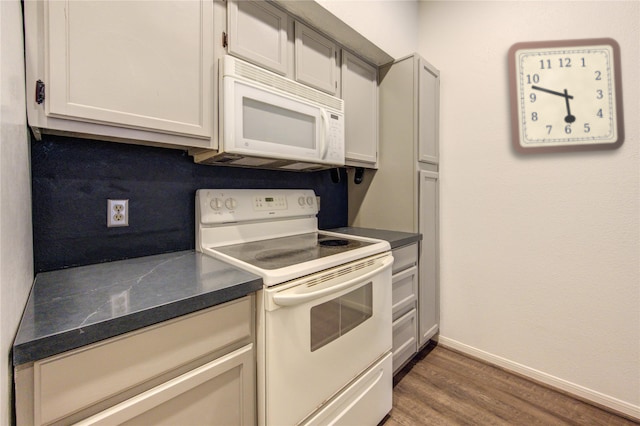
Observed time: 5:48
